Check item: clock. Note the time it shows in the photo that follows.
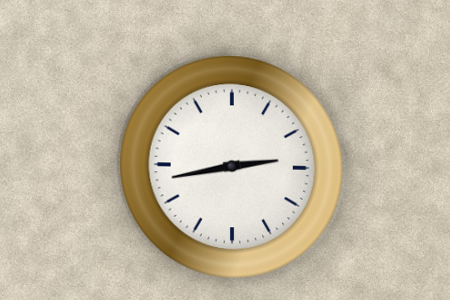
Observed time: 2:43
